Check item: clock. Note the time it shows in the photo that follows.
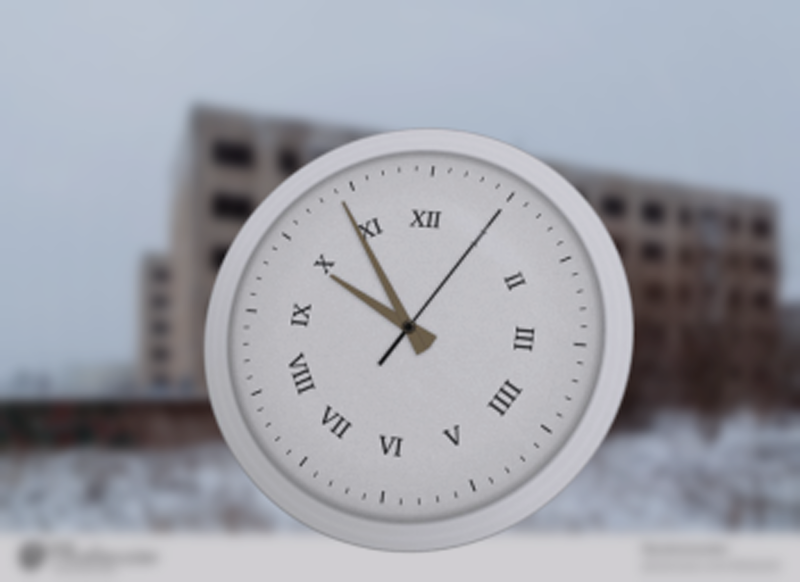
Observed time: 9:54:05
